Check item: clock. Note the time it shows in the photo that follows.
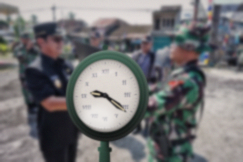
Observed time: 9:21
